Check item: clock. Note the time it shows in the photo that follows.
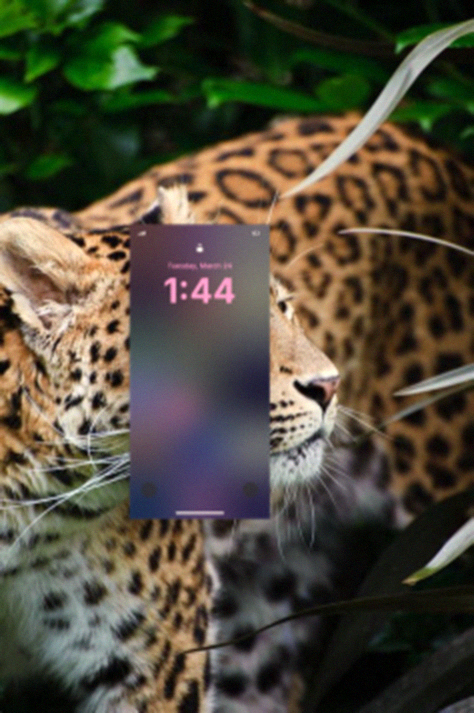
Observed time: 1:44
